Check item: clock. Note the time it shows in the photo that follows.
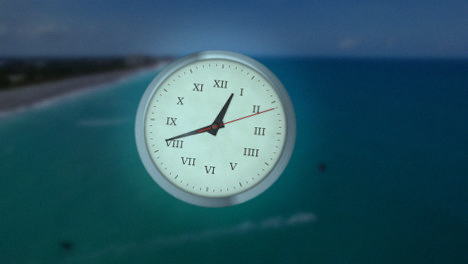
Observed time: 12:41:11
